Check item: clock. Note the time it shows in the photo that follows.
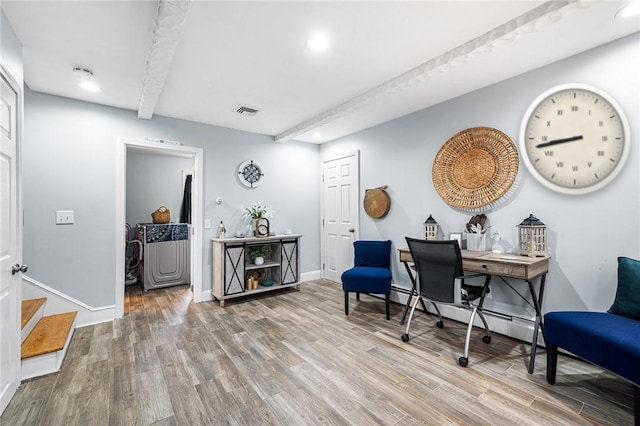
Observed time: 8:43
